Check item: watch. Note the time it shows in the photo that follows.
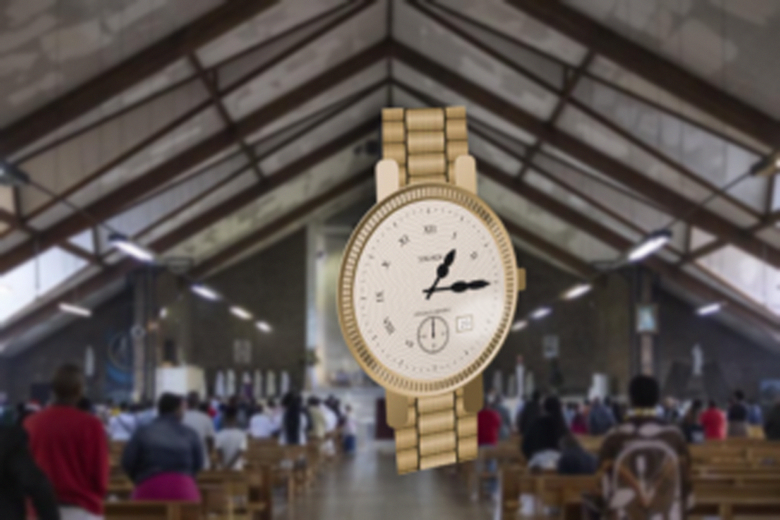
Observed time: 1:15
